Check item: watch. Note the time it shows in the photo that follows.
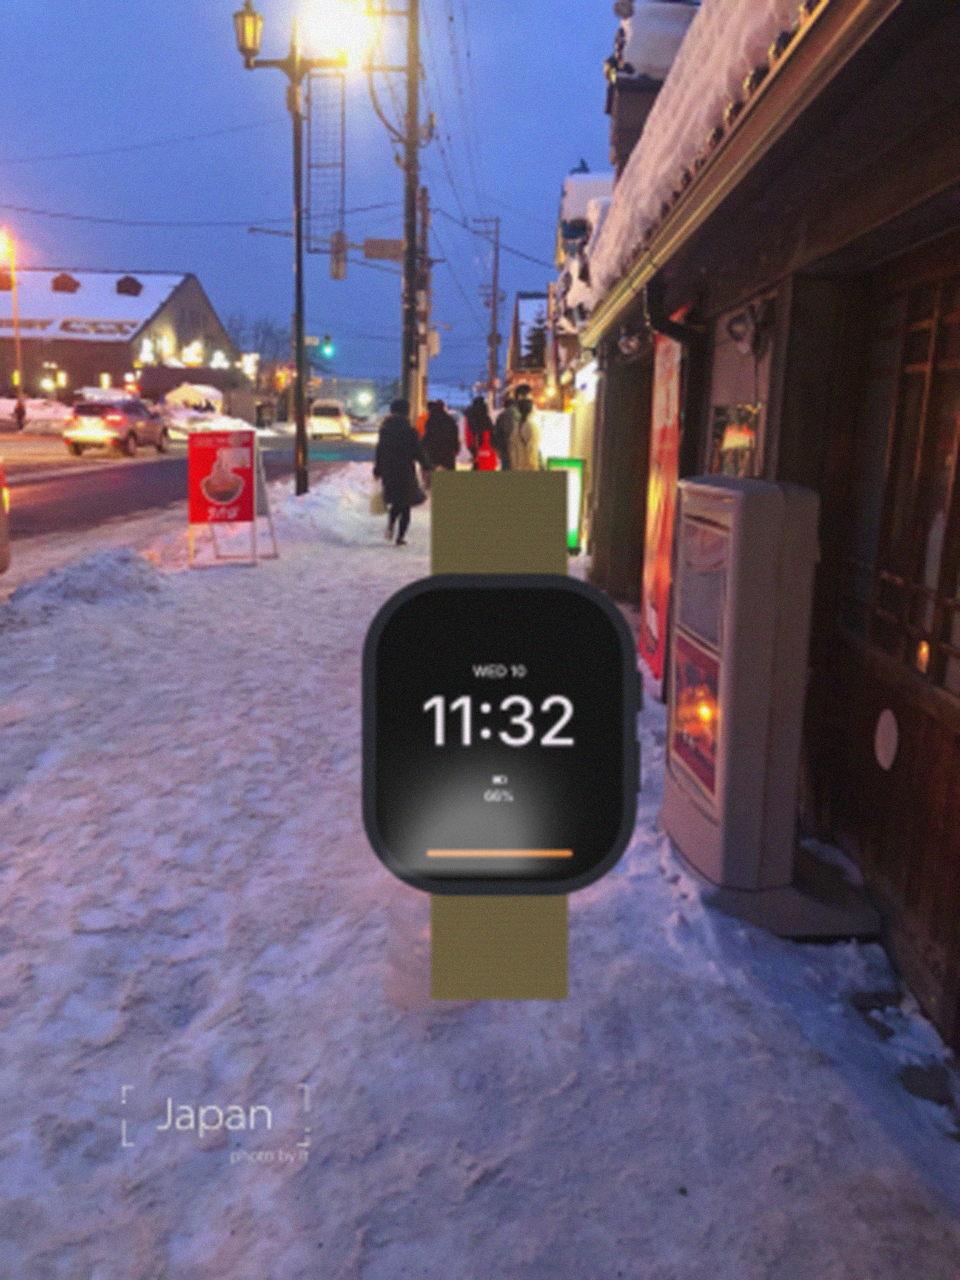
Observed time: 11:32
